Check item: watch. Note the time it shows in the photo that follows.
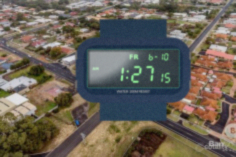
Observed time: 1:27:15
